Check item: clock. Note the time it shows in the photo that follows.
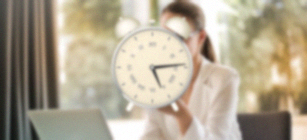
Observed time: 5:14
